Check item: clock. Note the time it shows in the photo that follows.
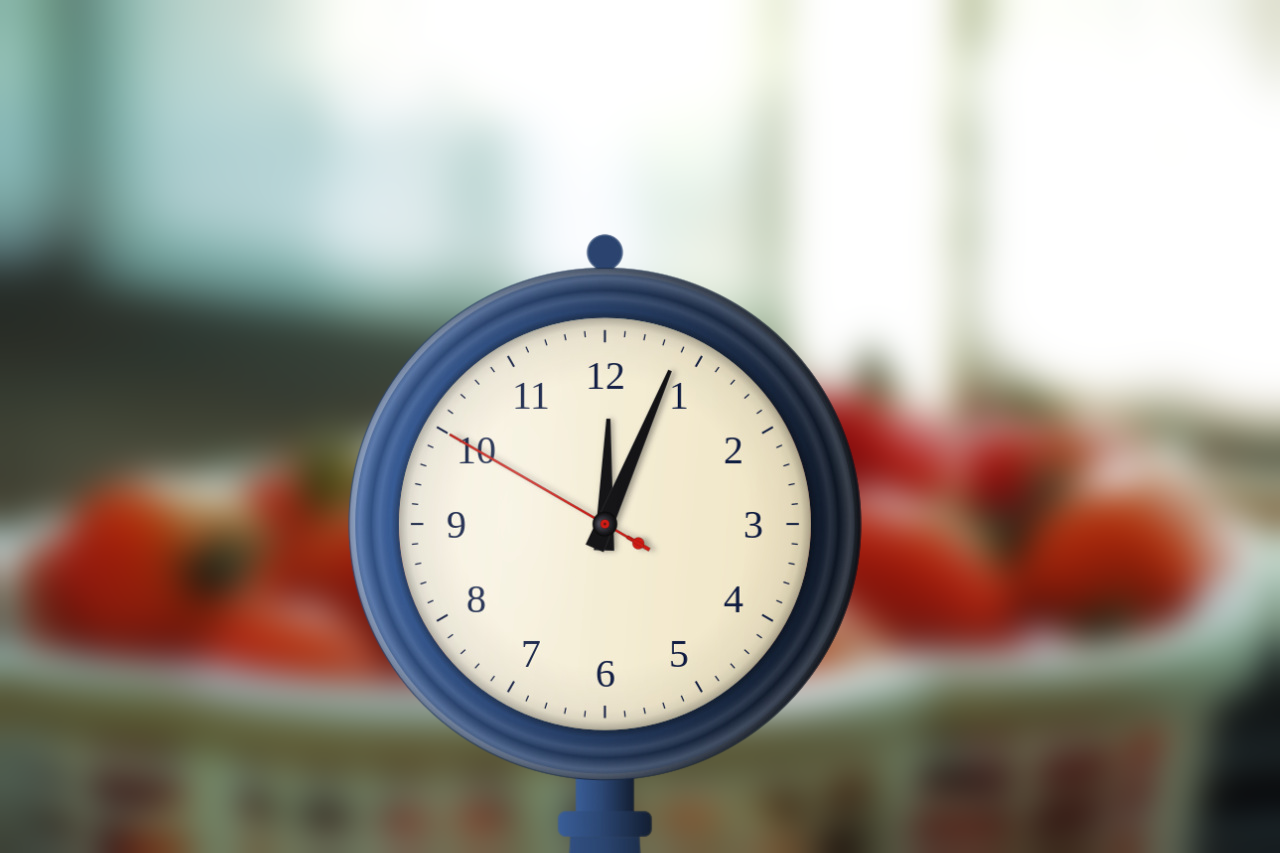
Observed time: 12:03:50
